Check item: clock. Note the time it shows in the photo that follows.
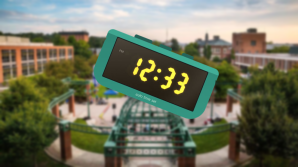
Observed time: 12:33
